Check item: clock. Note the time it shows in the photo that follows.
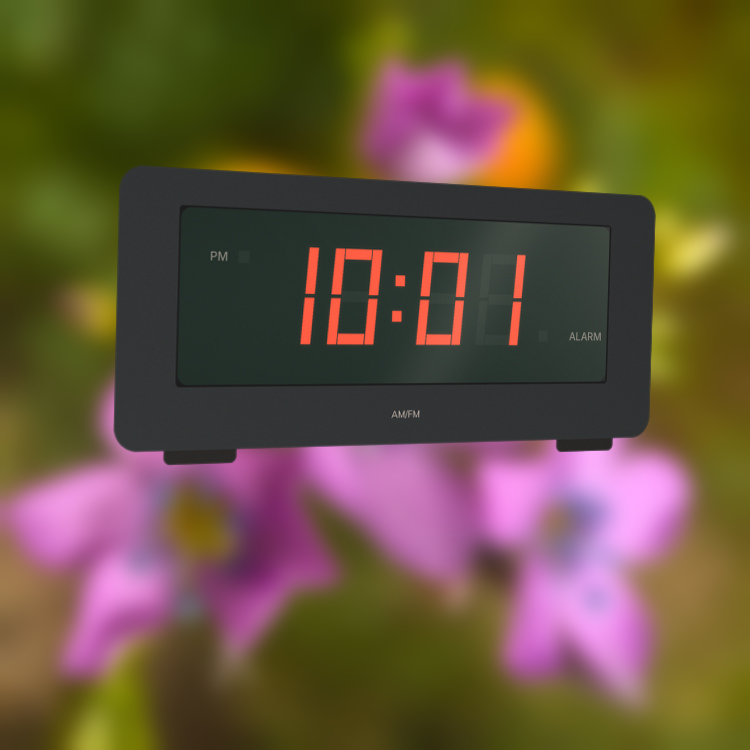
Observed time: 10:01
